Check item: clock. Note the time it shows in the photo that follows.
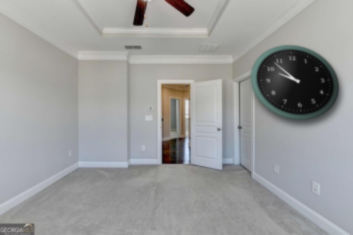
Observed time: 9:53
